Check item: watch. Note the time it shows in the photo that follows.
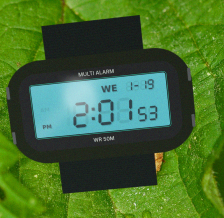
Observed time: 2:01:53
